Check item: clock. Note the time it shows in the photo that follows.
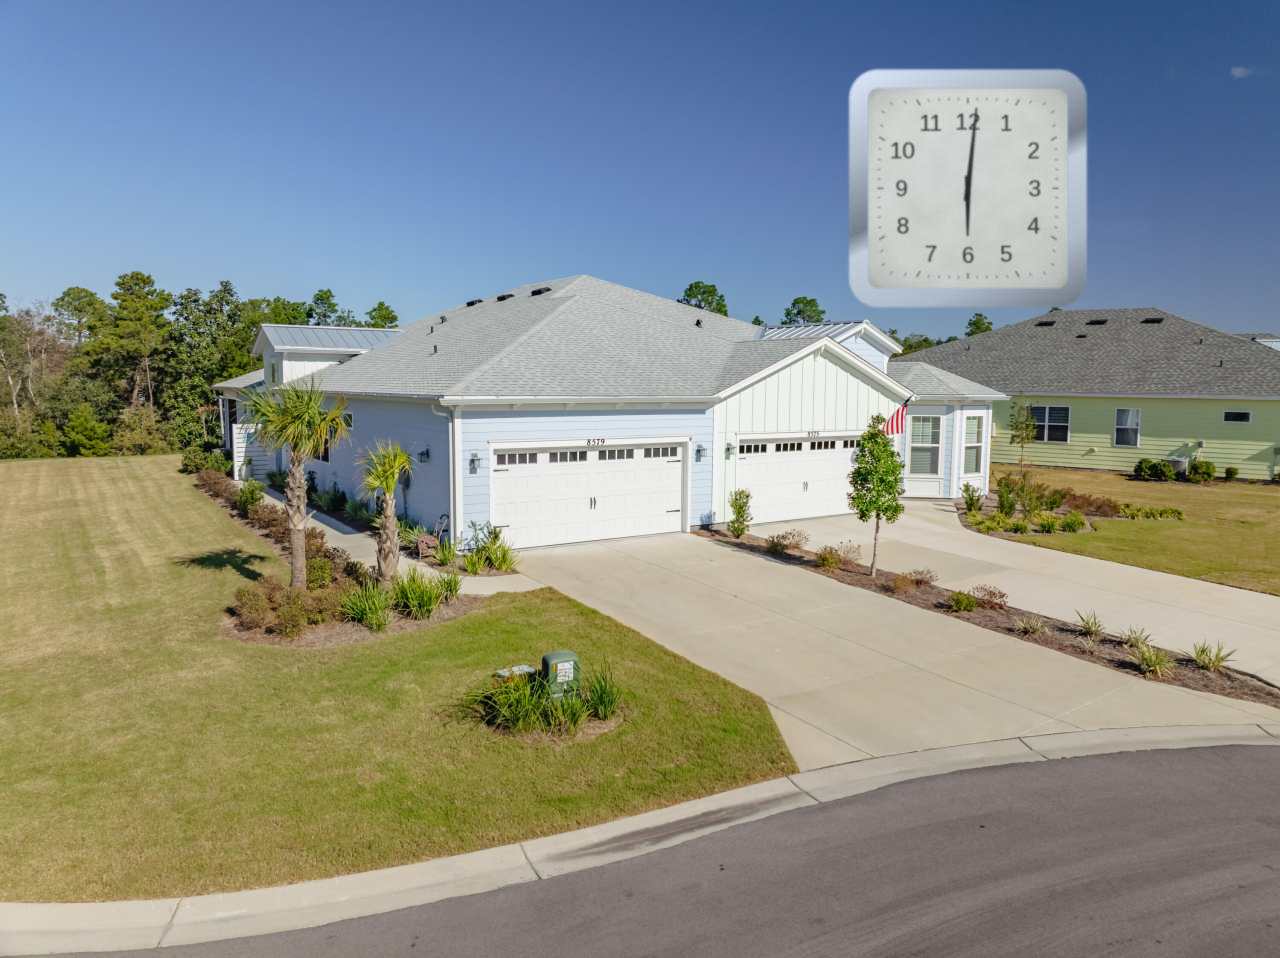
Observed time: 6:01
